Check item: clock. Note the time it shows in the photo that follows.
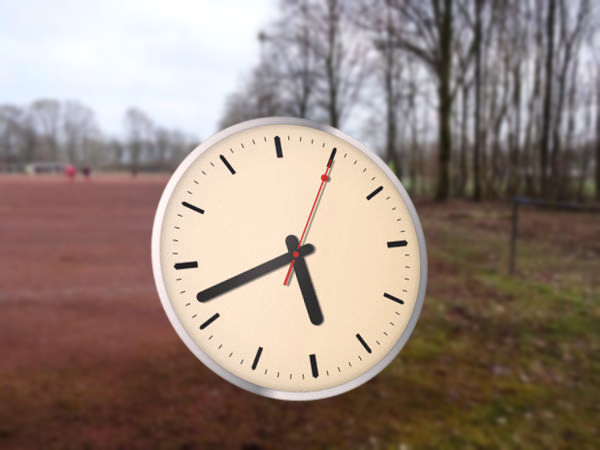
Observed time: 5:42:05
